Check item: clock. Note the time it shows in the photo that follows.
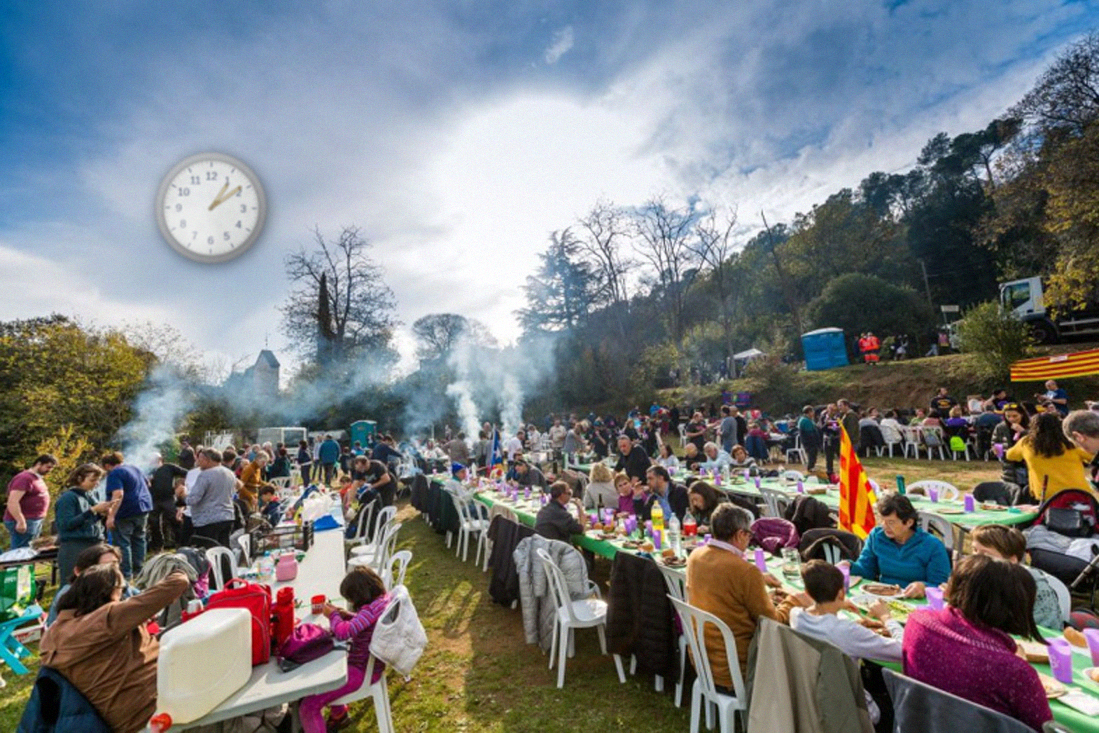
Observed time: 1:09
